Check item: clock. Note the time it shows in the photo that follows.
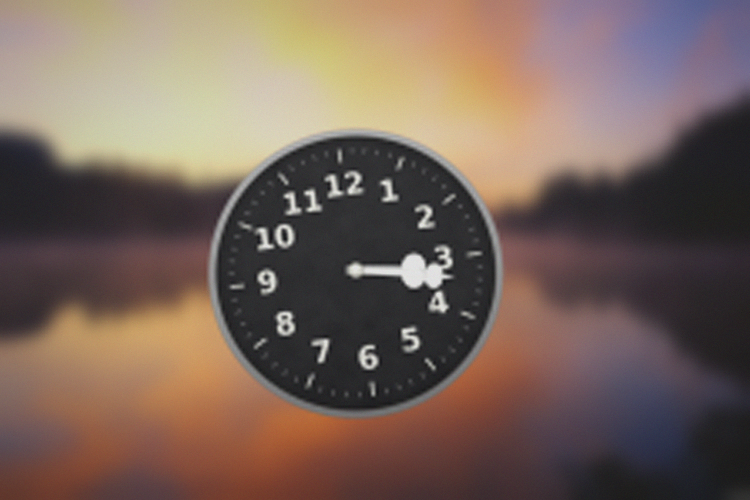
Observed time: 3:17
